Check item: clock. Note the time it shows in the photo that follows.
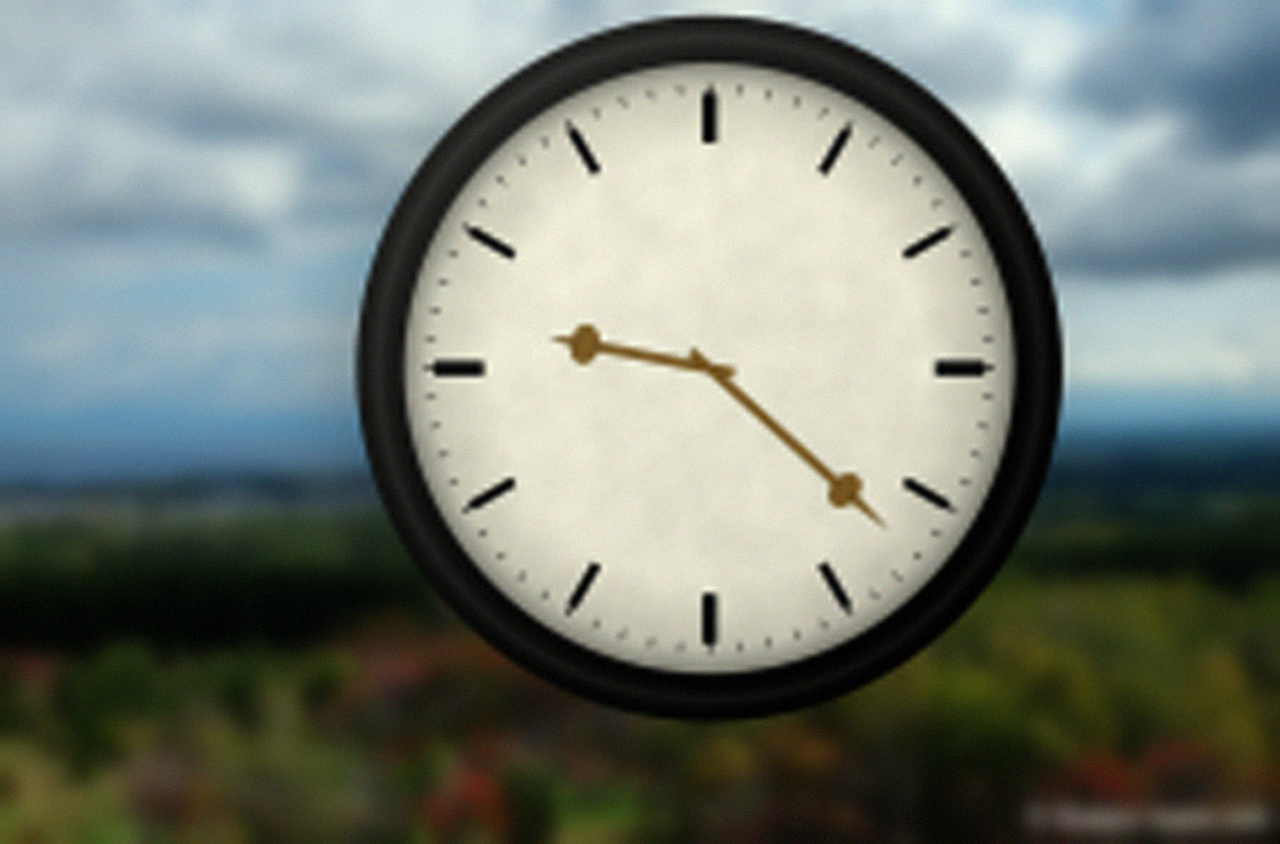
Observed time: 9:22
